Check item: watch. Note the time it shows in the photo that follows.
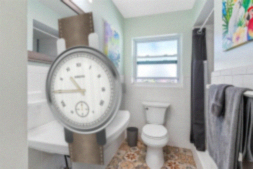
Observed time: 10:45
